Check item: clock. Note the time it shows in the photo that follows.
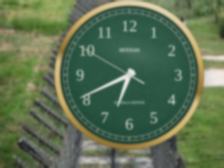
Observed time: 6:40:50
